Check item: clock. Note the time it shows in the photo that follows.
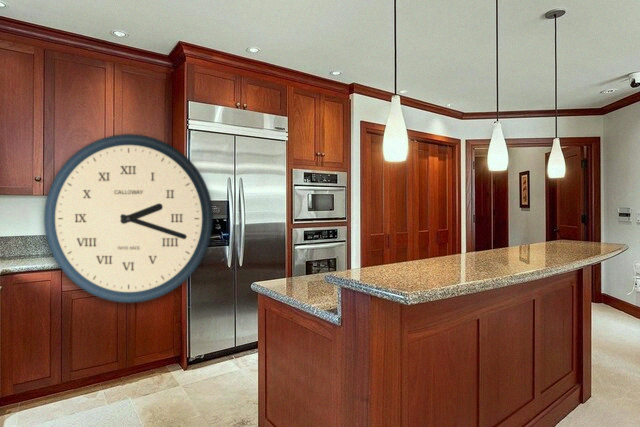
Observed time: 2:18
